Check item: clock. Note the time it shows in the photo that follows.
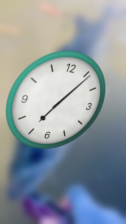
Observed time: 7:06
